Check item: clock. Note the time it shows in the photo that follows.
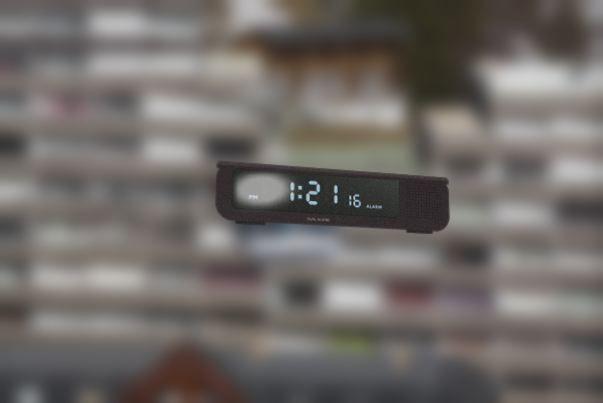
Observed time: 1:21:16
